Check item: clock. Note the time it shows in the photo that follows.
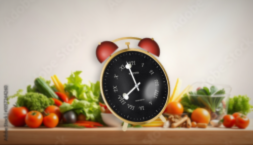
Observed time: 7:58
